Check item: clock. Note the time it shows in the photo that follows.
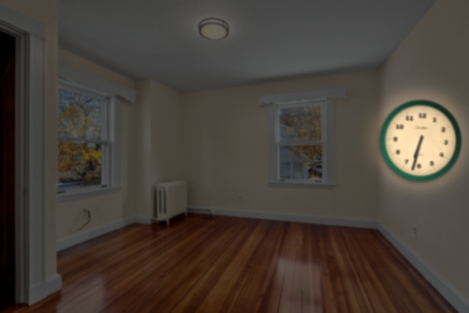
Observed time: 6:32
